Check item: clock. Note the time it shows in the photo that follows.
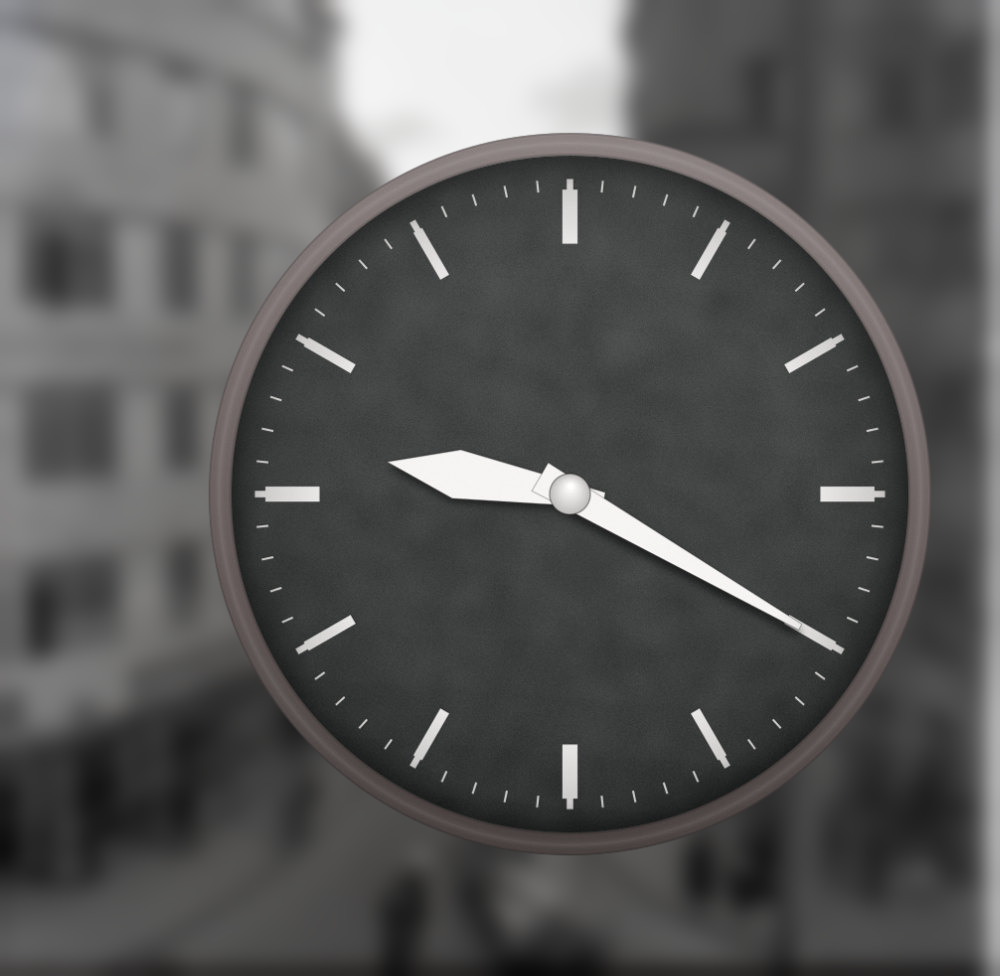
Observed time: 9:20
